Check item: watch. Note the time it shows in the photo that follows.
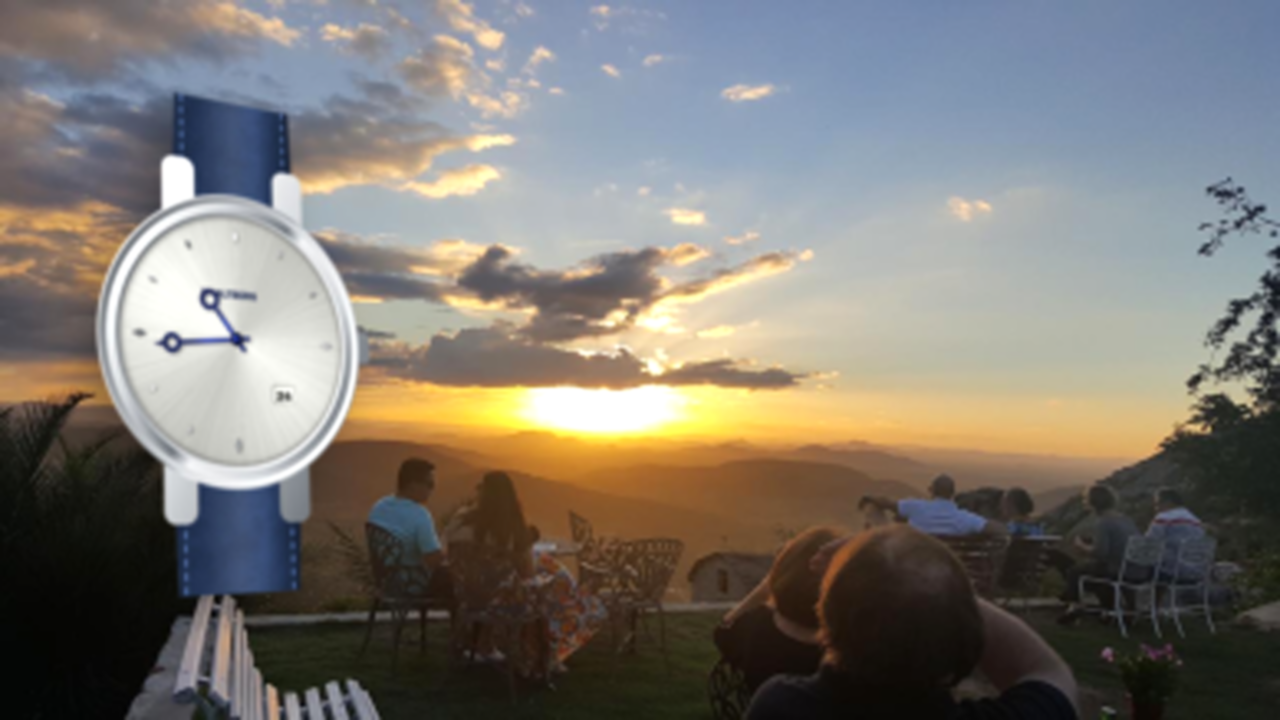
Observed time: 10:44
